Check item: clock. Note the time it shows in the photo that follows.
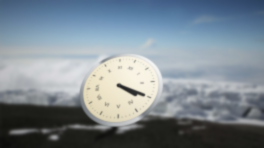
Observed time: 3:15
